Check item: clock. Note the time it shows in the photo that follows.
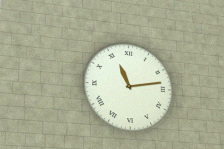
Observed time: 11:13
